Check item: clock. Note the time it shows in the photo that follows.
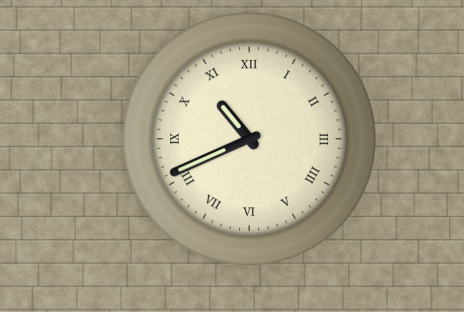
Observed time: 10:41
